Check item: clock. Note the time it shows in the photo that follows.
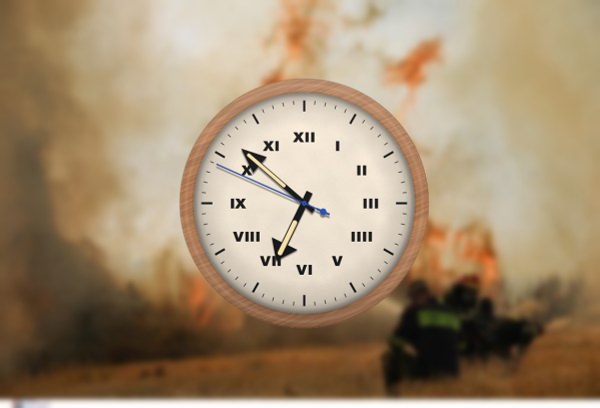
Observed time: 6:51:49
